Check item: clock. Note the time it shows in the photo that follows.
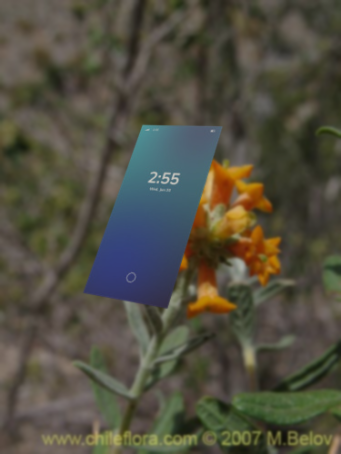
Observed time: 2:55
